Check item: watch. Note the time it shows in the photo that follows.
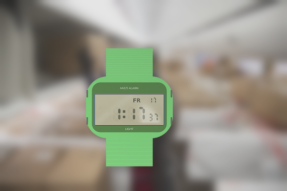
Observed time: 1:17:37
